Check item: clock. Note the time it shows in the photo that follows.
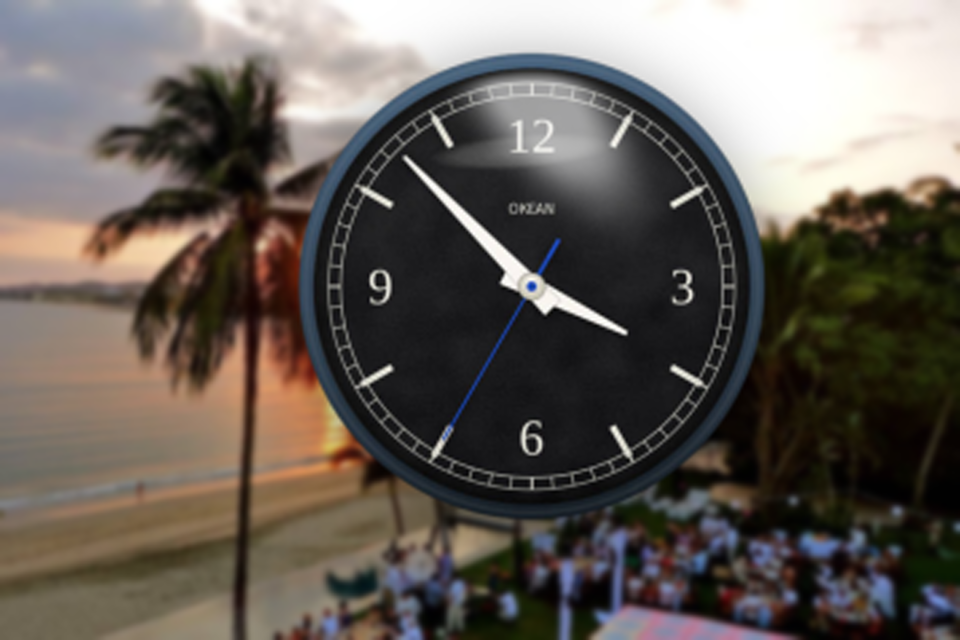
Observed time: 3:52:35
